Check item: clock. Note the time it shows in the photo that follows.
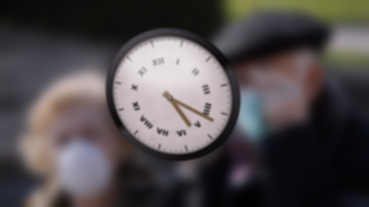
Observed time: 5:22
